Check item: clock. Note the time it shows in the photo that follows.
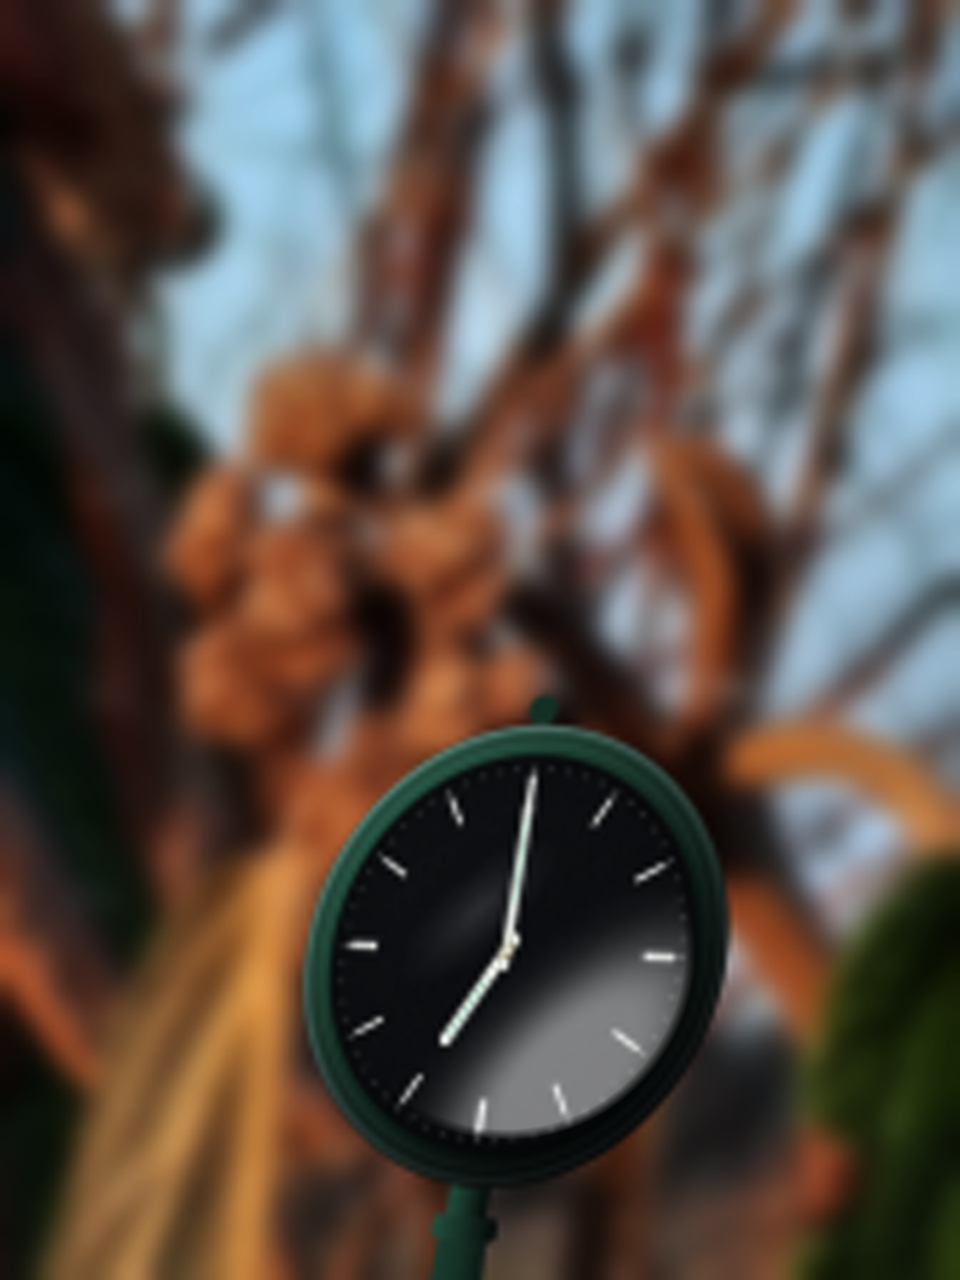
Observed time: 7:00
